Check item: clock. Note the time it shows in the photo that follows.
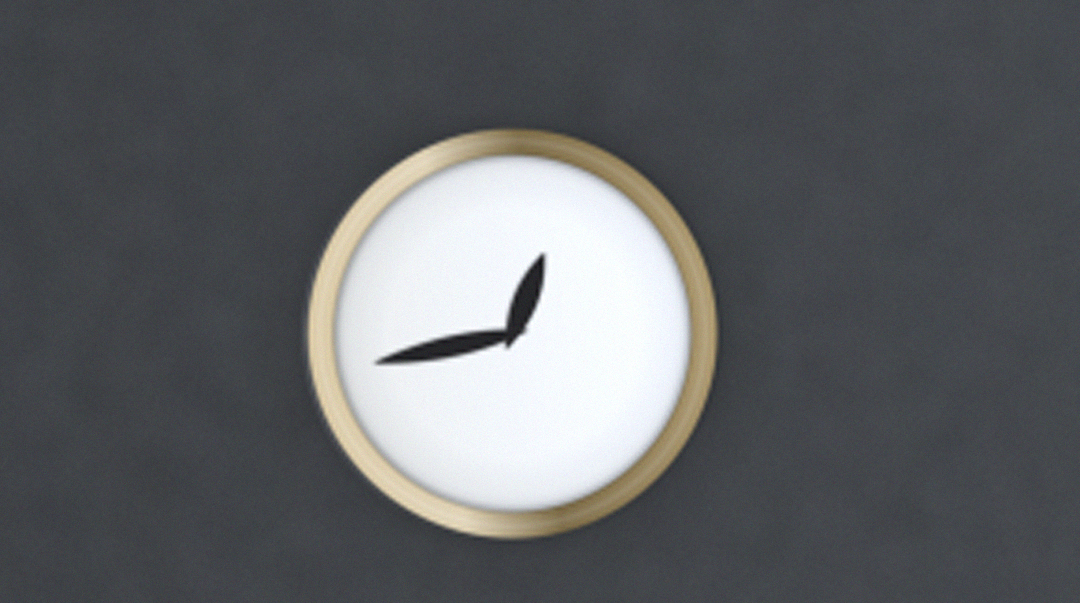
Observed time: 12:43
